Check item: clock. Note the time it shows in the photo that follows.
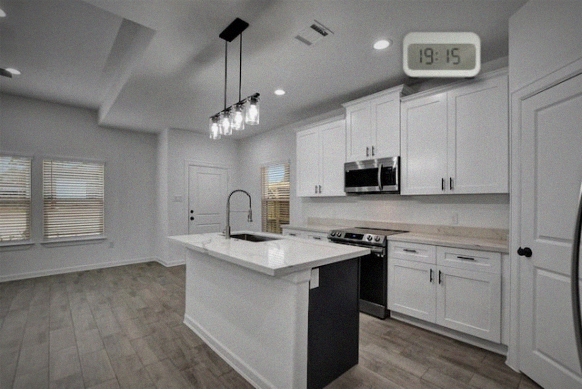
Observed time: 19:15
